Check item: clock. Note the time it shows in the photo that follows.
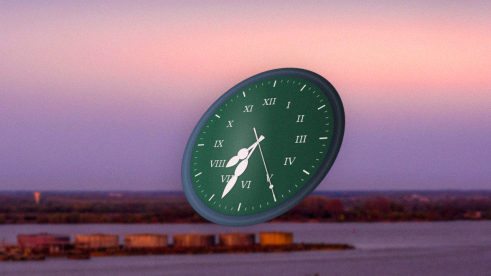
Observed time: 7:33:25
